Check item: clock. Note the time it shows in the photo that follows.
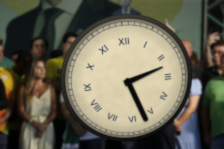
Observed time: 2:27
